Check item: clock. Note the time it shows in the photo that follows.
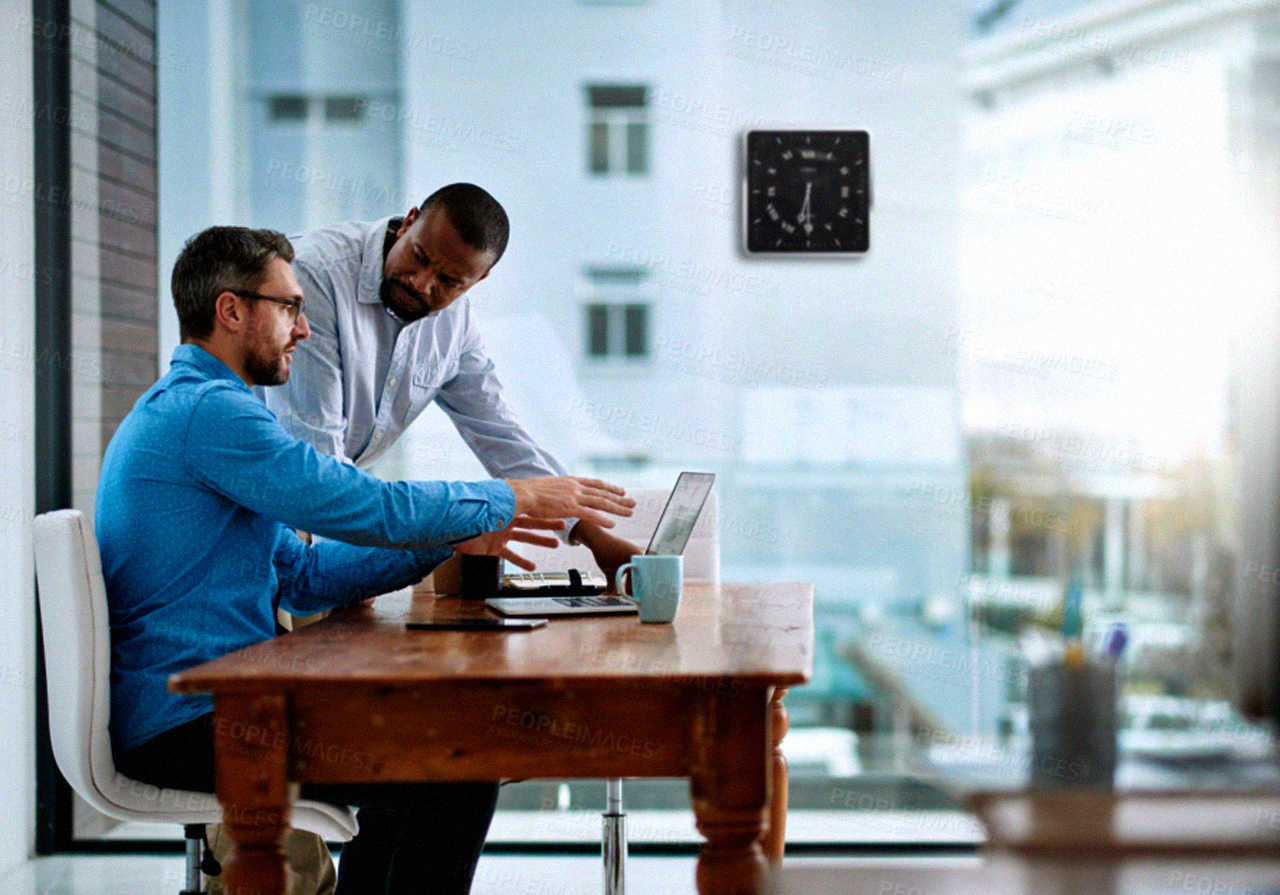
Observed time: 6:30
